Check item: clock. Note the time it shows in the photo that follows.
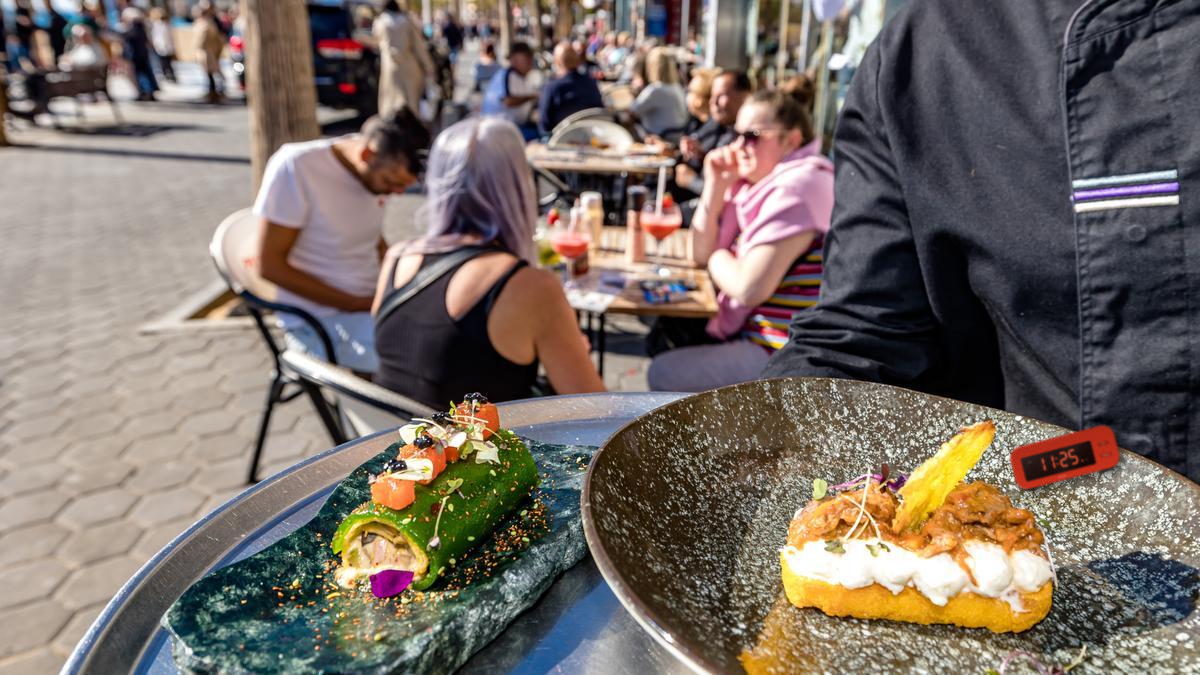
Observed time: 11:25
